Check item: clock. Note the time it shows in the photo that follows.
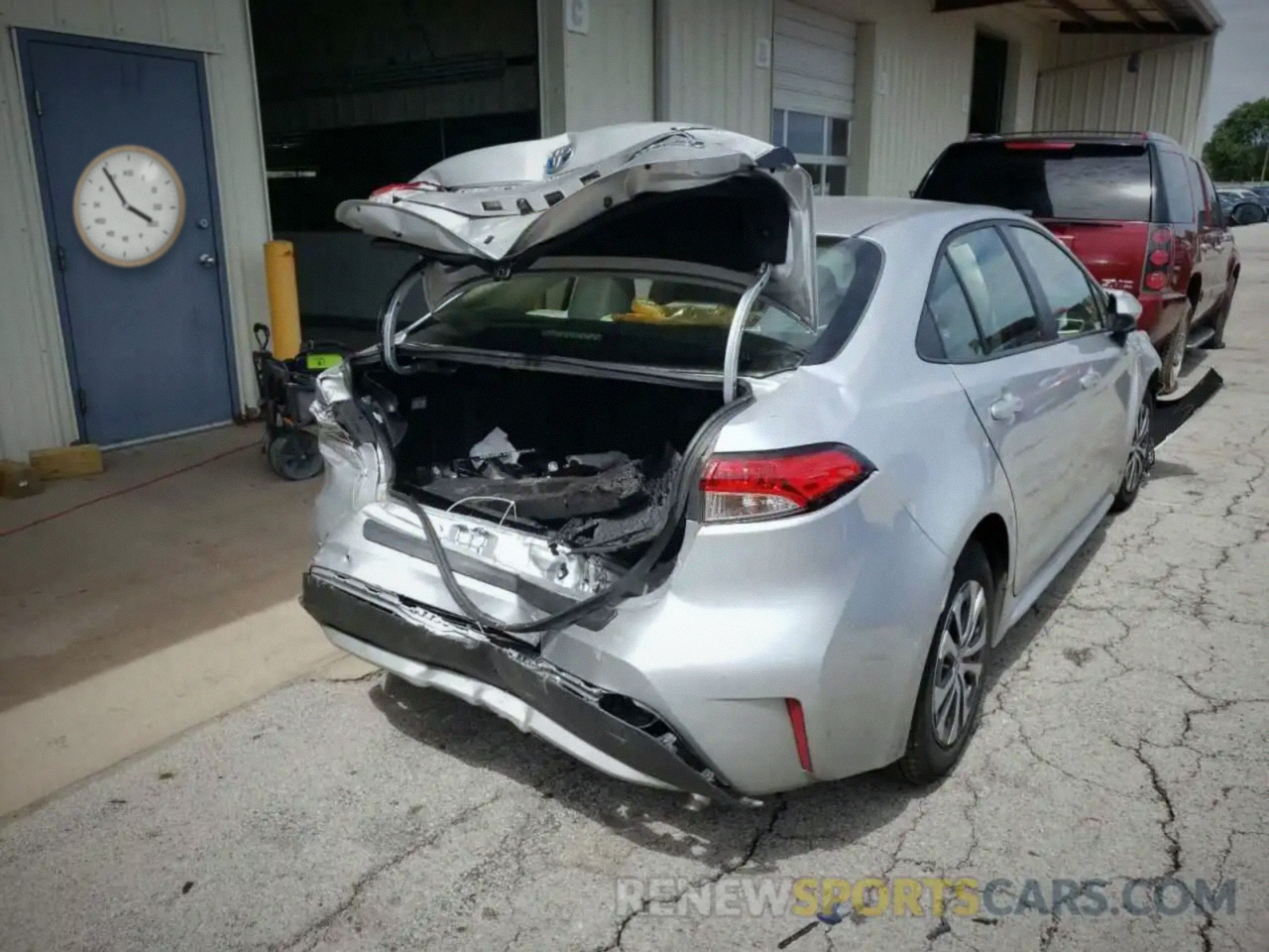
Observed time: 3:54
